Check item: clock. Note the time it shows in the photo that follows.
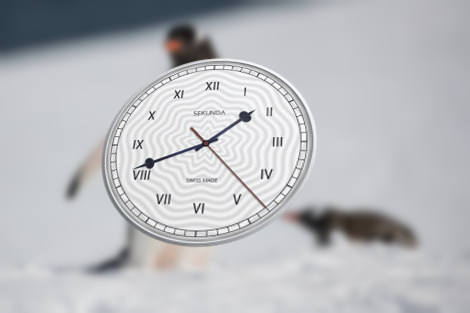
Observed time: 1:41:23
